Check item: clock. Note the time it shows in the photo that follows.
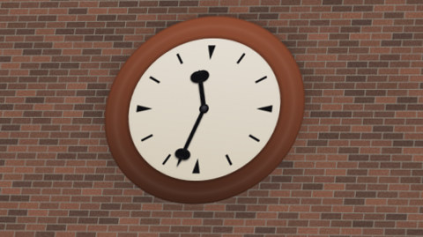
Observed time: 11:33
